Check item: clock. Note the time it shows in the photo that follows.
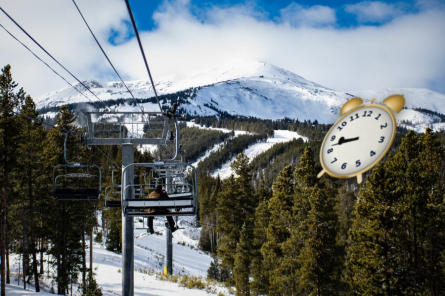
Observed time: 8:42
